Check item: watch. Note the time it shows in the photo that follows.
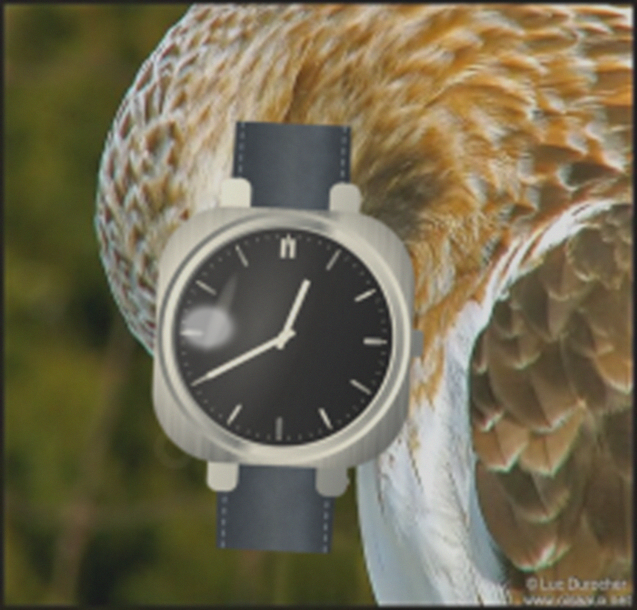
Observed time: 12:40
